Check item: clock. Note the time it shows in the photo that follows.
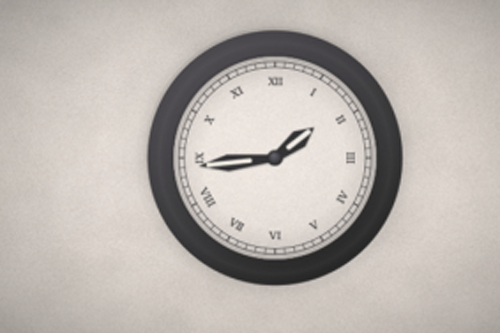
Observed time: 1:44
